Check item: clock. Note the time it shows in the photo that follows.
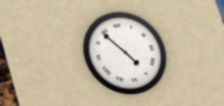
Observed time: 4:54
